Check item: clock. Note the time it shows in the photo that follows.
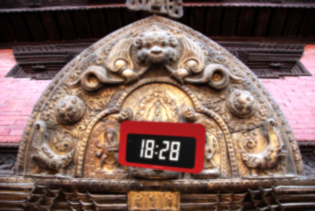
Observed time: 18:28
